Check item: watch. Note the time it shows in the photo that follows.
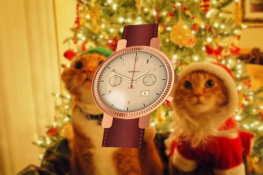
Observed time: 1:49
